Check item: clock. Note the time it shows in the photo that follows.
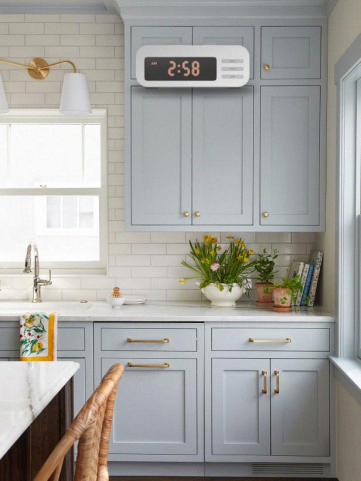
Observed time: 2:58
